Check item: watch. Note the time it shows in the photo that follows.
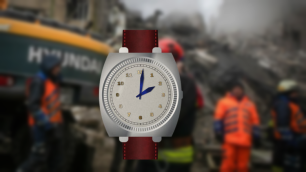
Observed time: 2:01
